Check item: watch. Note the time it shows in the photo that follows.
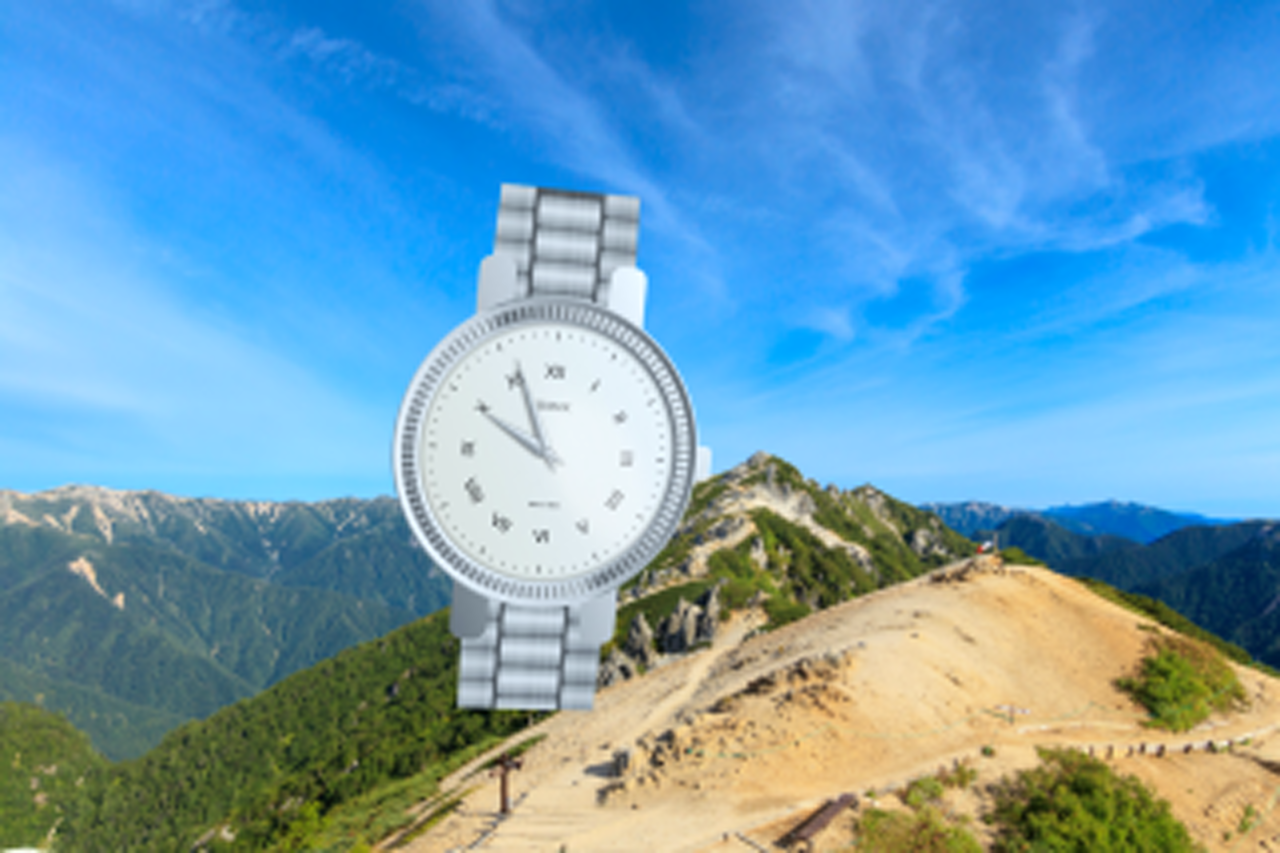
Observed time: 9:56
